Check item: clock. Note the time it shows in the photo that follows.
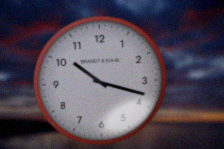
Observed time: 10:18
